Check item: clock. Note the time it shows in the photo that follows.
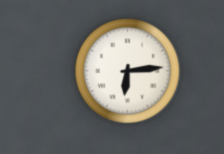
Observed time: 6:14
